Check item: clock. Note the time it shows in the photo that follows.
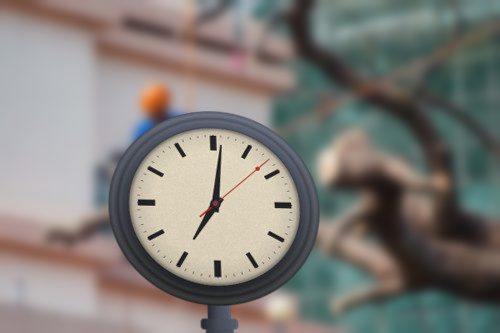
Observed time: 7:01:08
